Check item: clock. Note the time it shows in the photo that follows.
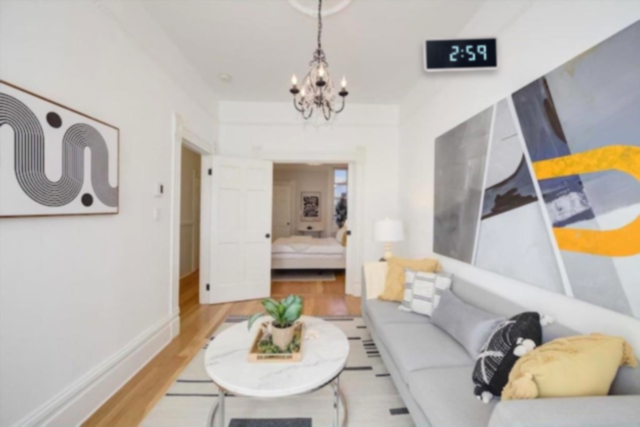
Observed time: 2:59
